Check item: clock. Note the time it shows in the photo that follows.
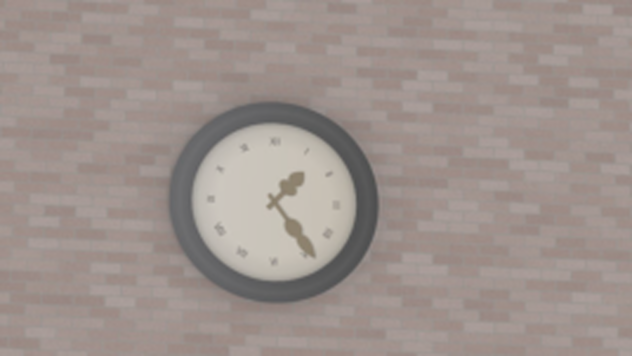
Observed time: 1:24
